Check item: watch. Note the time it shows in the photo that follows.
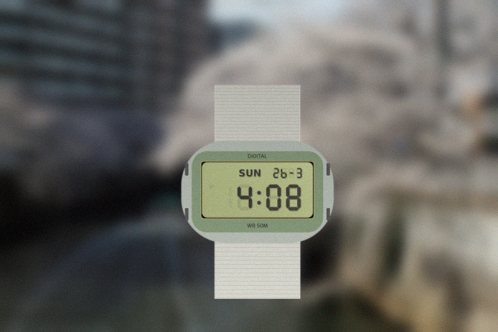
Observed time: 4:08
